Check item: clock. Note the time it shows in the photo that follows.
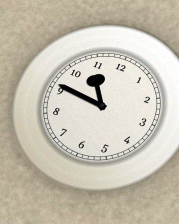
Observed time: 10:46
